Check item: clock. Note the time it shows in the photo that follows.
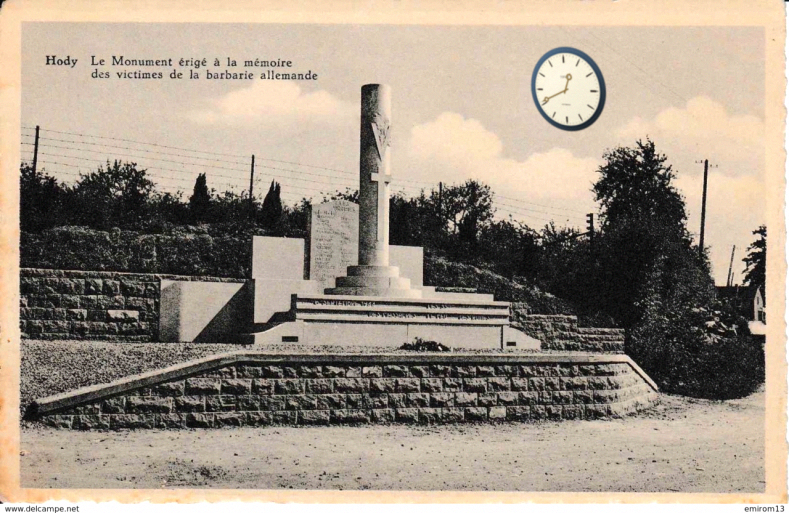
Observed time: 12:41
